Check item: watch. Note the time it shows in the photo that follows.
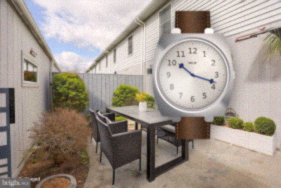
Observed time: 10:18
